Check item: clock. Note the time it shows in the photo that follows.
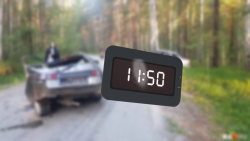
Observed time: 11:50
